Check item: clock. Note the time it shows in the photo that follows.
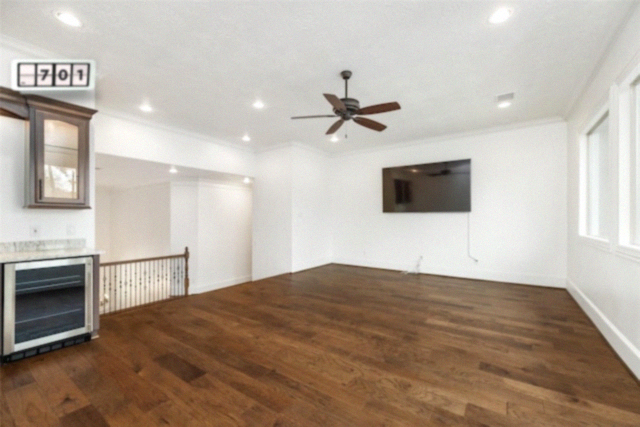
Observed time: 7:01
